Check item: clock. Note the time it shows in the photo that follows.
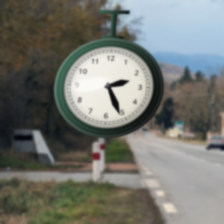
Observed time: 2:26
